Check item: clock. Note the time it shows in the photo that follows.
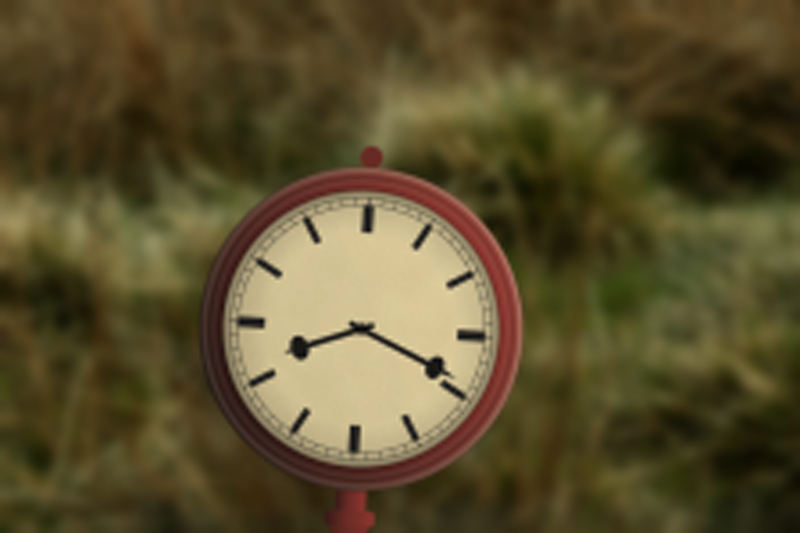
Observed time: 8:19
